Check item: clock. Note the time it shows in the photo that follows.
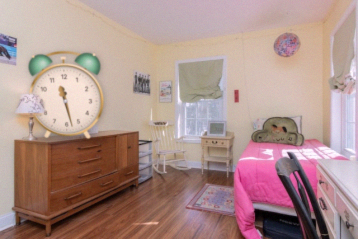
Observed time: 11:28
